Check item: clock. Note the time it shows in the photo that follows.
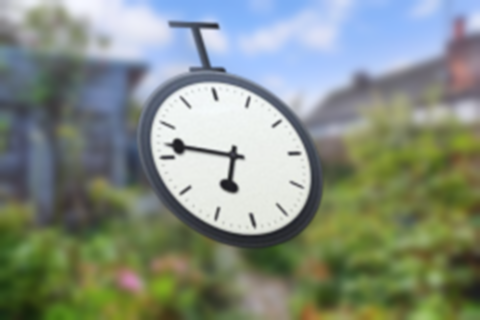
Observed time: 6:47
